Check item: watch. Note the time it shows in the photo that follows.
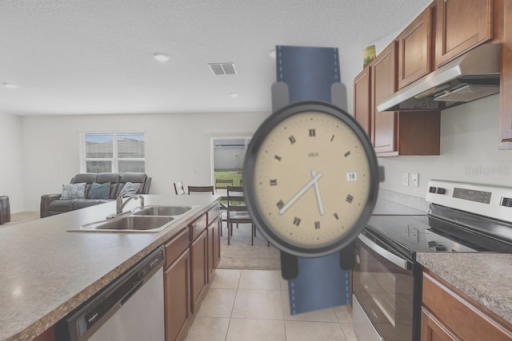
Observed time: 5:39
